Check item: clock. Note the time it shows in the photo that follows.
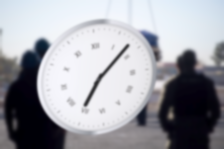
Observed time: 7:08
